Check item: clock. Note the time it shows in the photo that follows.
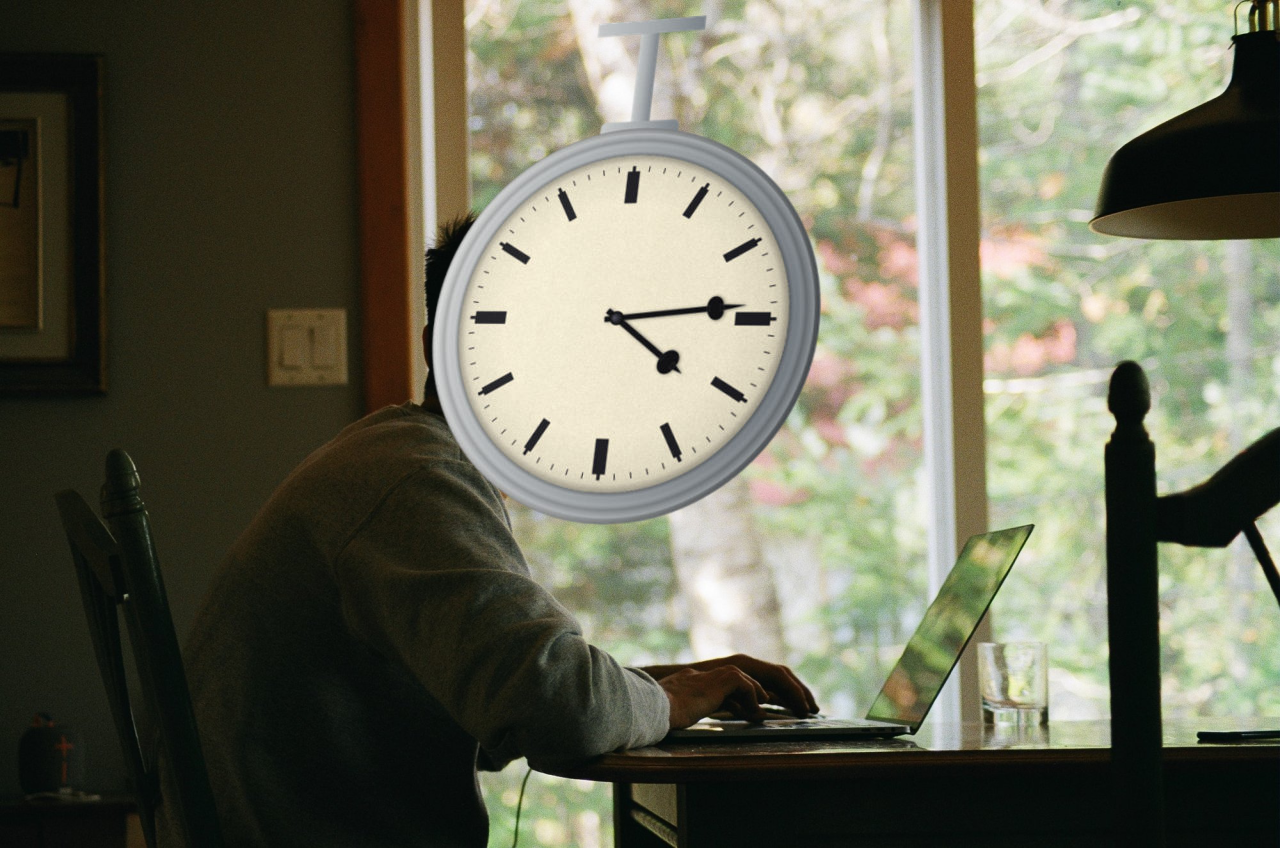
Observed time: 4:14
